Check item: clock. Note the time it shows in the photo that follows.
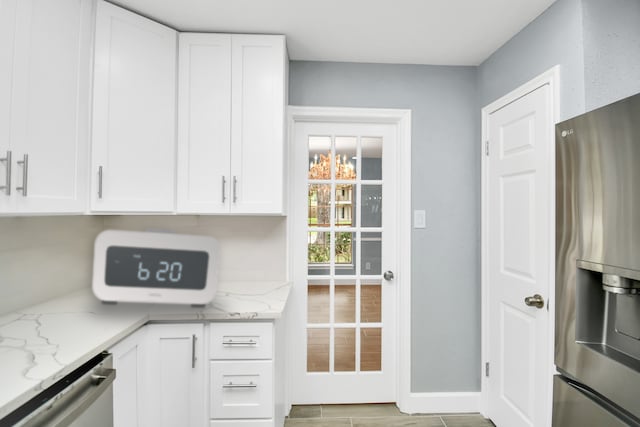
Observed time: 6:20
